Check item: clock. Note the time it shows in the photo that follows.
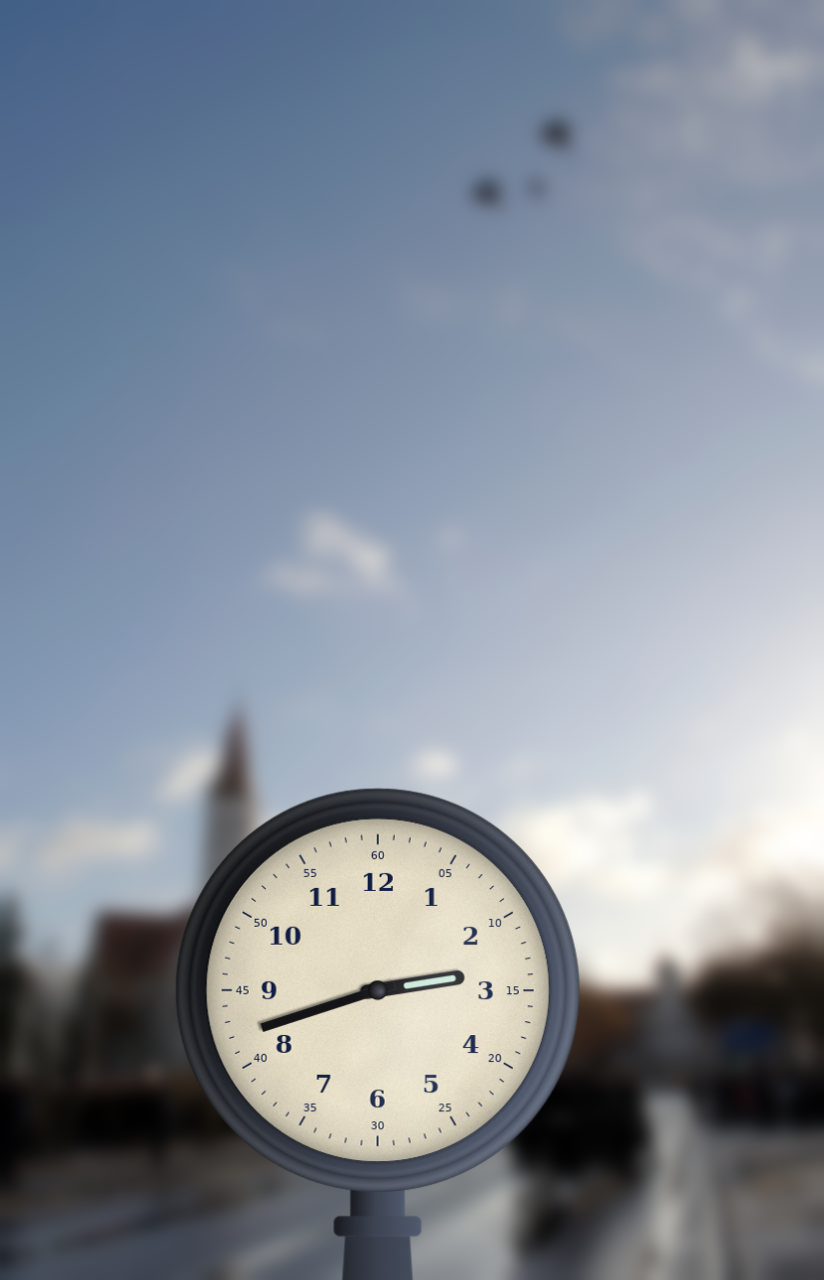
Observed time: 2:42
